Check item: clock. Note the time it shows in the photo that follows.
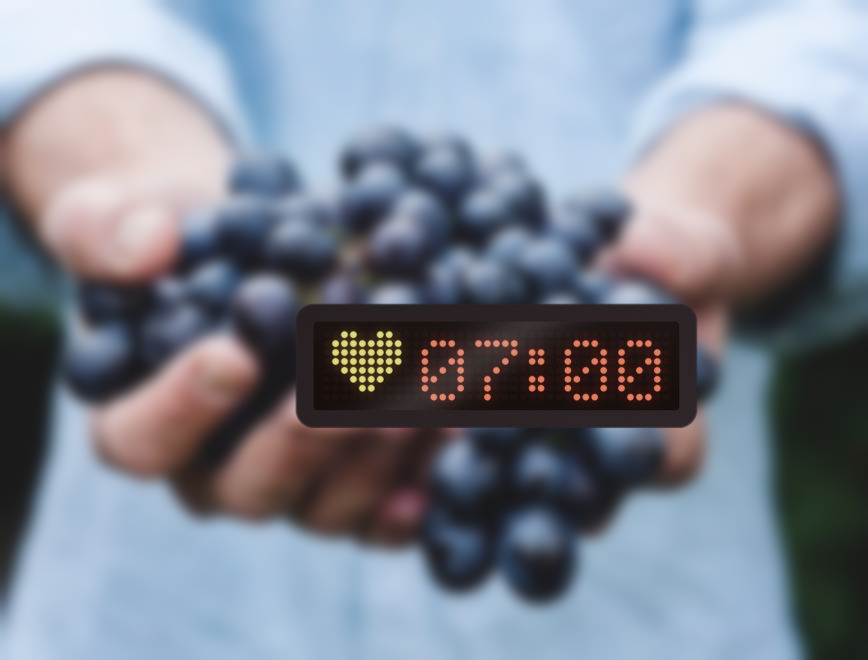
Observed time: 7:00
